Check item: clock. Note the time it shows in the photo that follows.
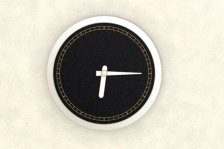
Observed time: 6:15
